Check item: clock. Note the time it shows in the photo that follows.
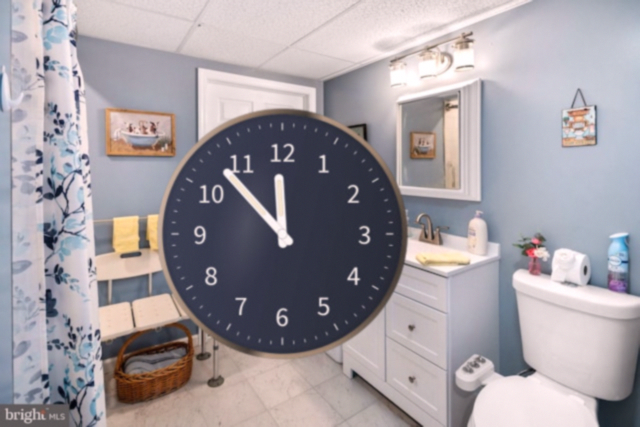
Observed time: 11:53
